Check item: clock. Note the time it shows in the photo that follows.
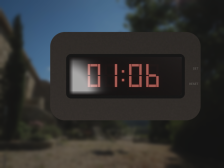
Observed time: 1:06
